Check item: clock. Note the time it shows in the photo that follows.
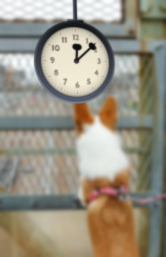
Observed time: 12:08
